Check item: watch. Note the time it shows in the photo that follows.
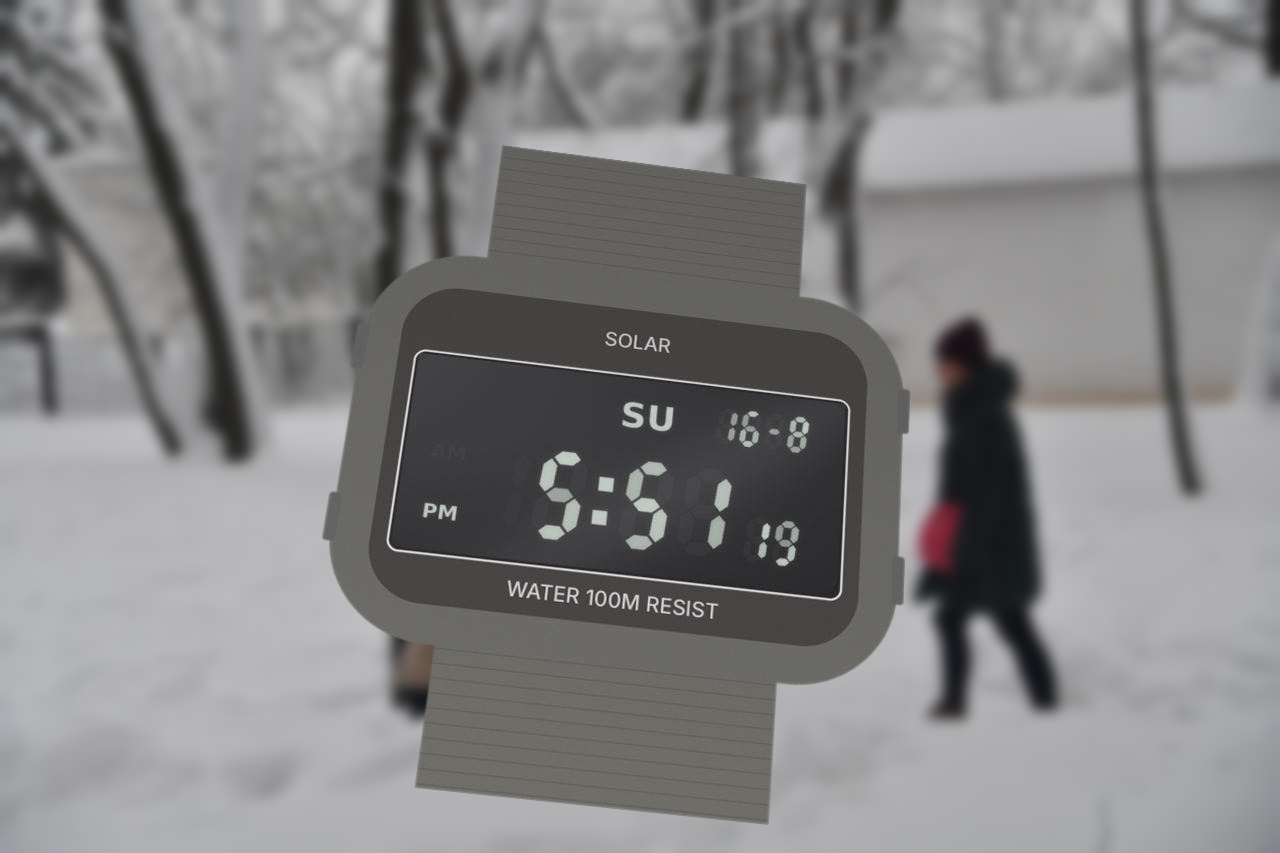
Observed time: 5:51:19
